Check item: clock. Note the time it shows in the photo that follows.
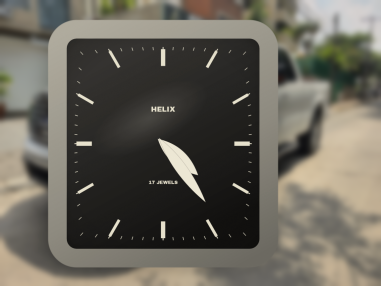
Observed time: 4:24
